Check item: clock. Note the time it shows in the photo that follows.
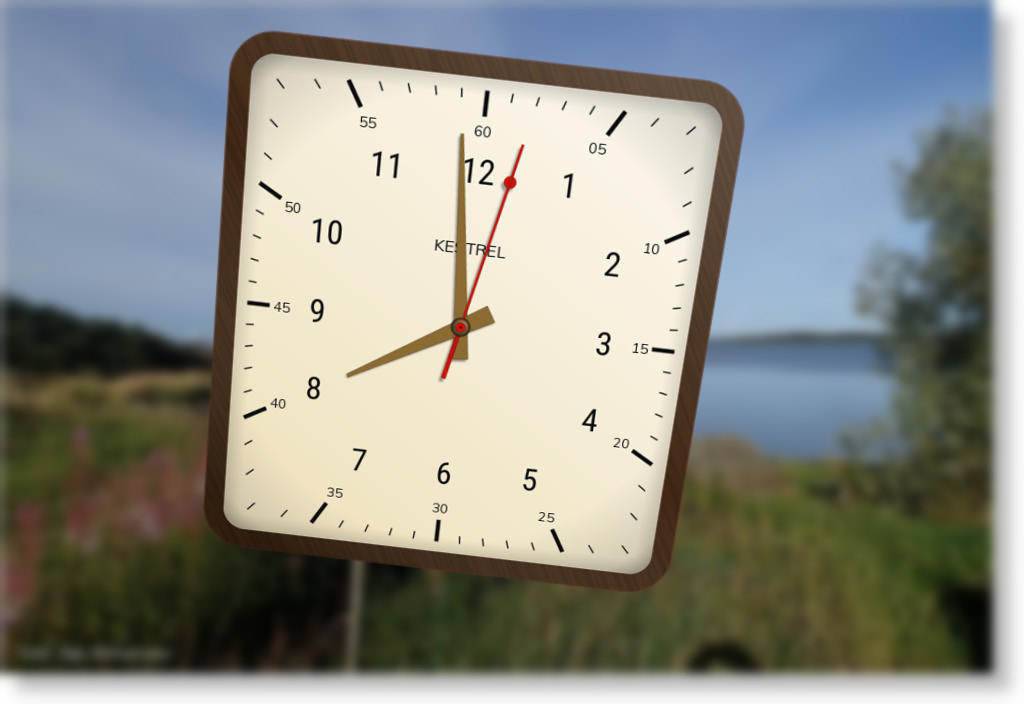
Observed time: 7:59:02
